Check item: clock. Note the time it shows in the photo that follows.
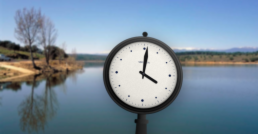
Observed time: 4:01
